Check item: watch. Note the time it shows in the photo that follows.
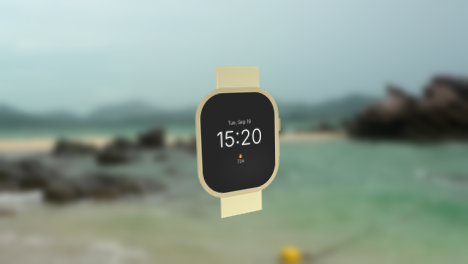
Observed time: 15:20
